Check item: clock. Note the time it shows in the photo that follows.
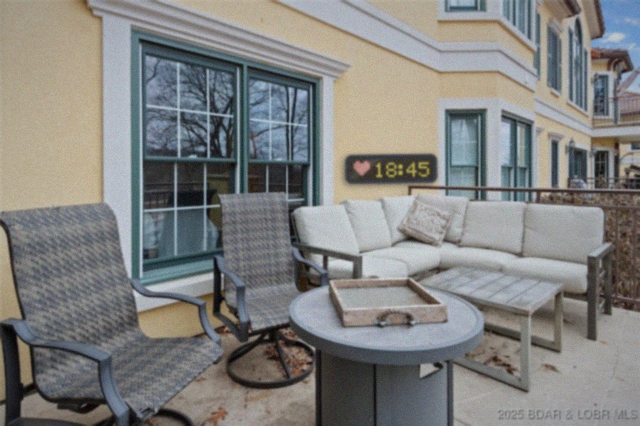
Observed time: 18:45
